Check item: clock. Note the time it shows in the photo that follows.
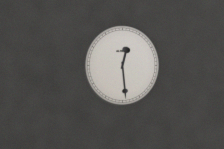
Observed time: 12:29
